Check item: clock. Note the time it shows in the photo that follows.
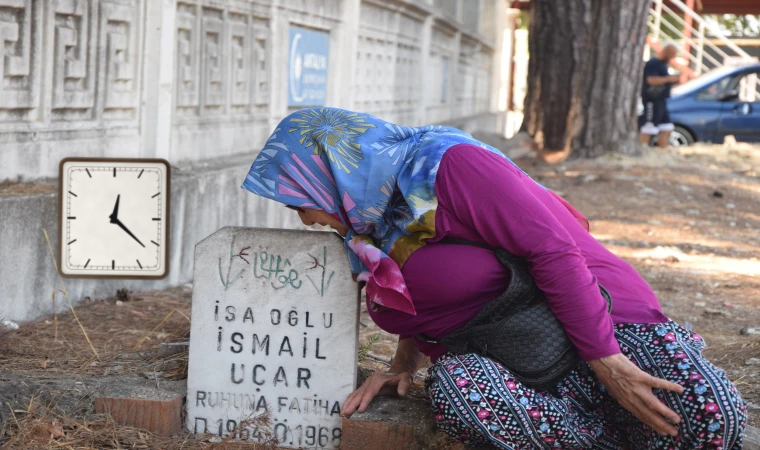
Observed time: 12:22
